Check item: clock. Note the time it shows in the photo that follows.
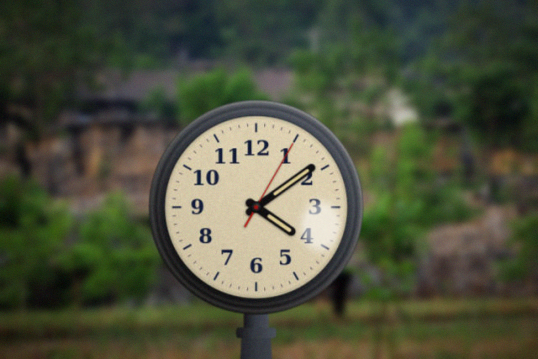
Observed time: 4:09:05
